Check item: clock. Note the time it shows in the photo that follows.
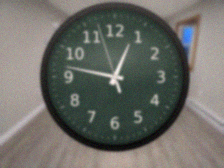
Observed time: 12:46:57
